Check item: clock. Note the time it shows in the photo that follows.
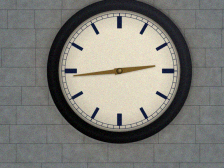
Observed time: 2:44
